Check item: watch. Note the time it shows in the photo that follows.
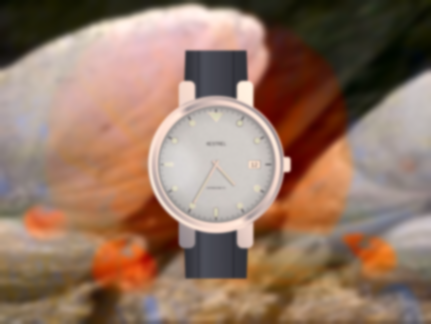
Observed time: 4:35
